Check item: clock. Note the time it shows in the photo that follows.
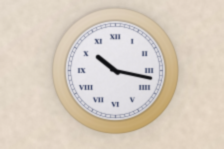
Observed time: 10:17
